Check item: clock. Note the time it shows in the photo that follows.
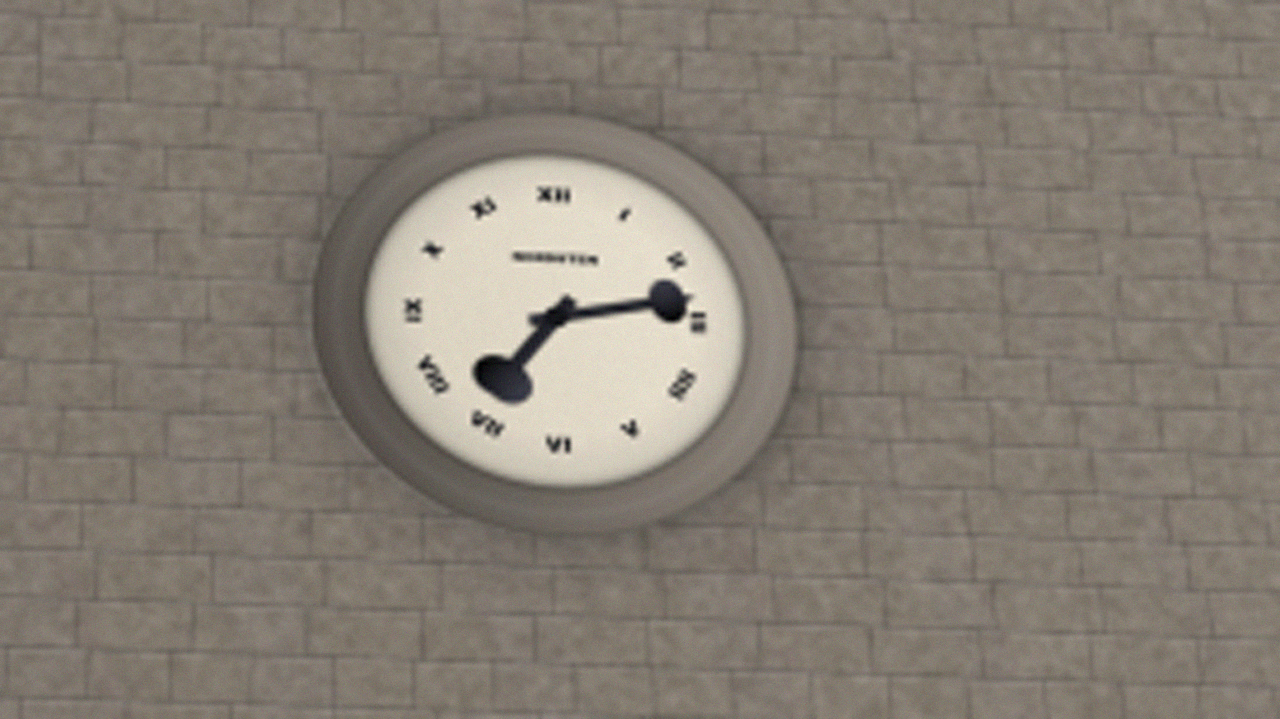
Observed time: 7:13
